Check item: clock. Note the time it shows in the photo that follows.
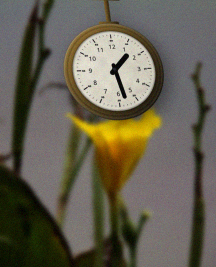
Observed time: 1:28
